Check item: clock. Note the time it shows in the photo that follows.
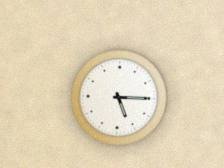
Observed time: 5:15
